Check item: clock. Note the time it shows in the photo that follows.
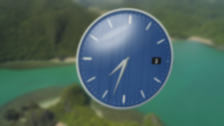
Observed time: 7:33
